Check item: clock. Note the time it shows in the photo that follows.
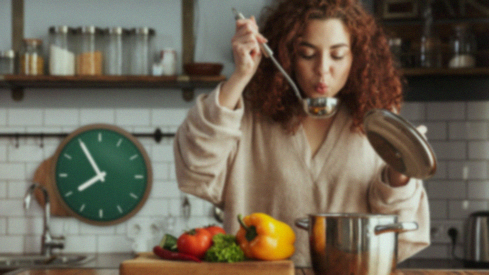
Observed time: 7:55
